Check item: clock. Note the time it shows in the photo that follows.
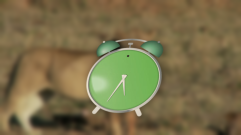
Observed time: 5:34
